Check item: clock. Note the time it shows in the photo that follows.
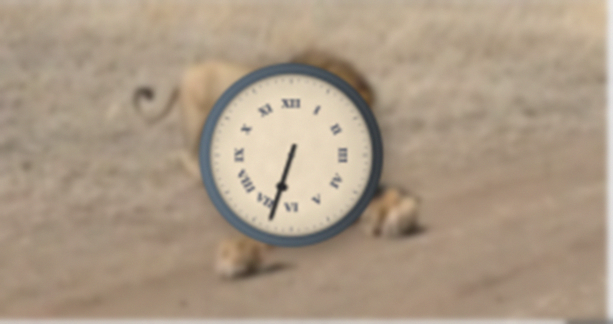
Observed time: 6:33
